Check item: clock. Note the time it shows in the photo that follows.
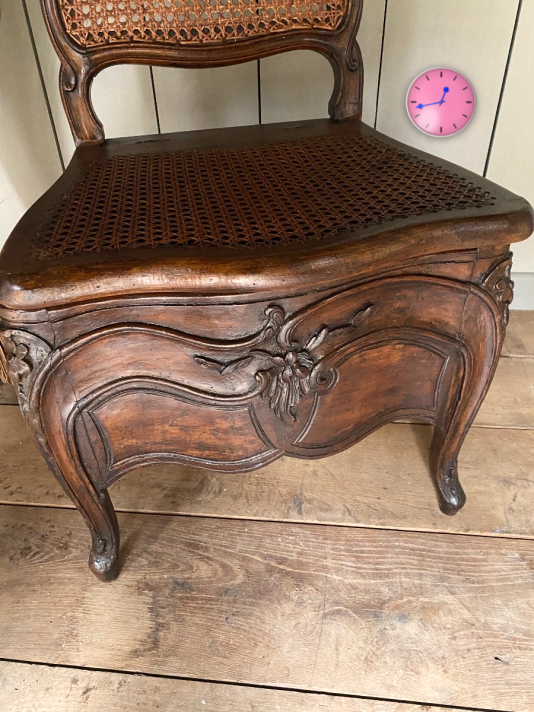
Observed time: 12:43
